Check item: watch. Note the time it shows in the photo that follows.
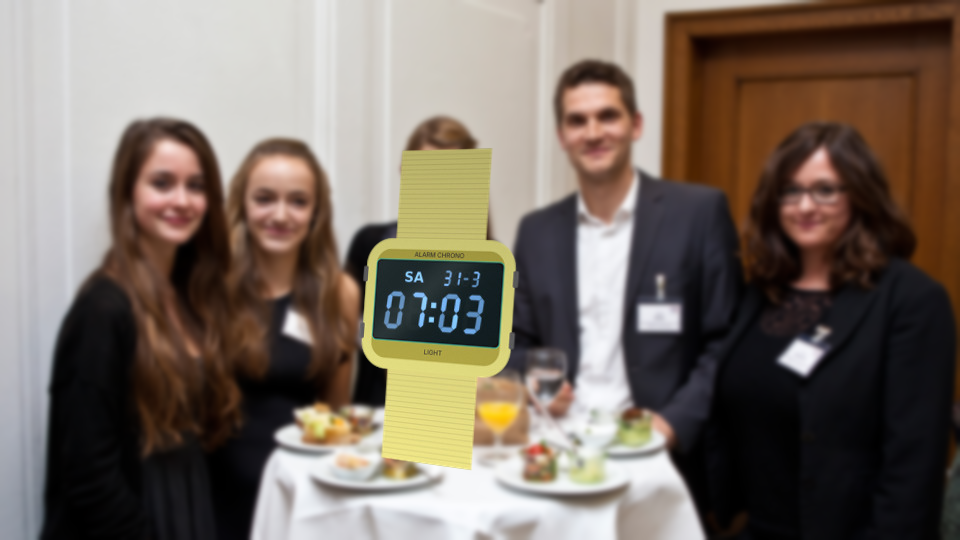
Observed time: 7:03
